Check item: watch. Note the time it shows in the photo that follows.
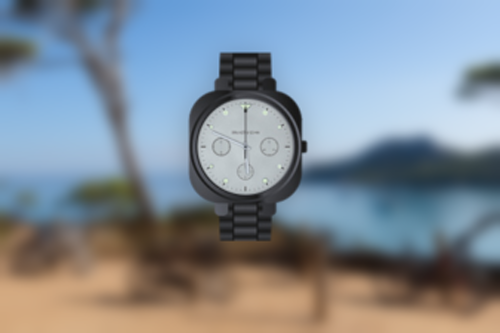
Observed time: 5:49
